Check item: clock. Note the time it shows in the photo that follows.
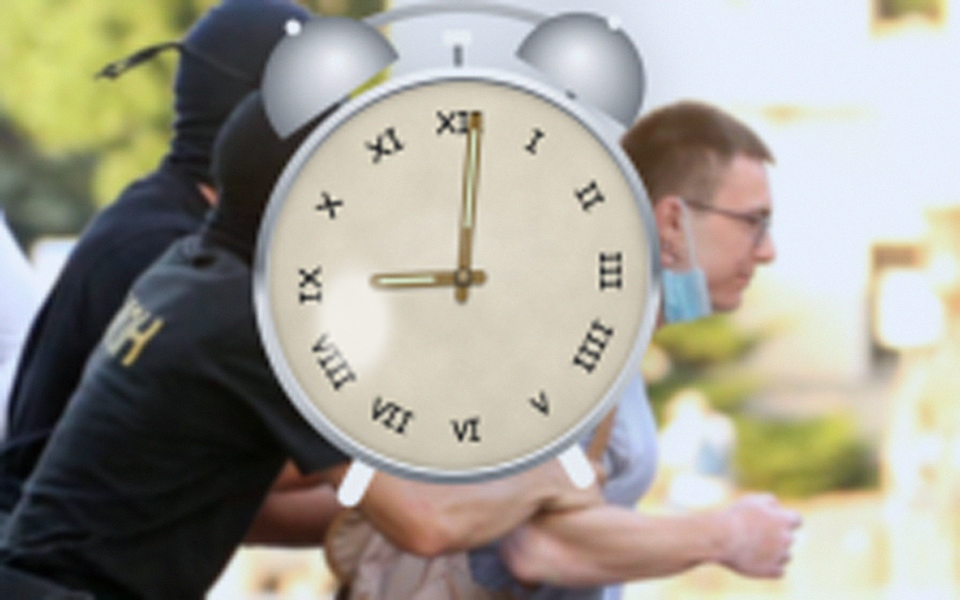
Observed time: 9:01
